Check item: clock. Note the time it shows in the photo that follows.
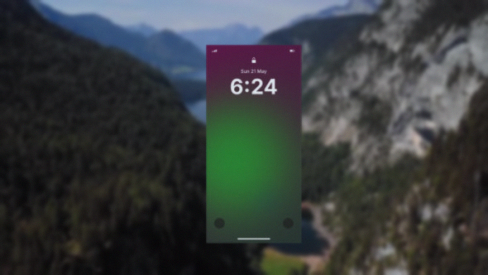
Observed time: 6:24
